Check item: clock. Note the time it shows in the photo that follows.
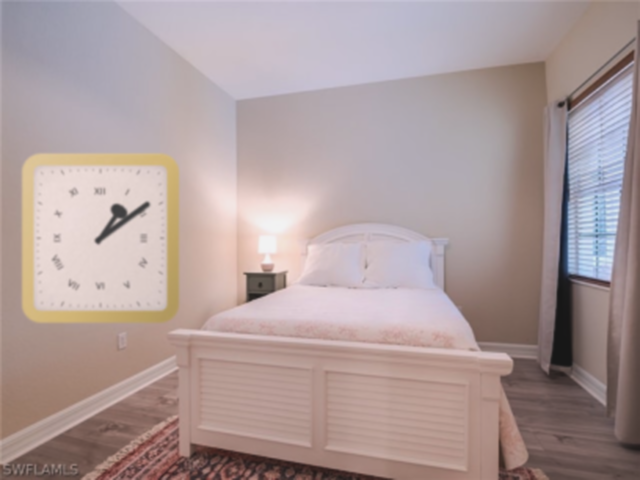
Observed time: 1:09
